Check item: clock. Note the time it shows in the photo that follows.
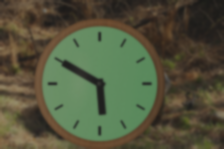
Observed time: 5:50
